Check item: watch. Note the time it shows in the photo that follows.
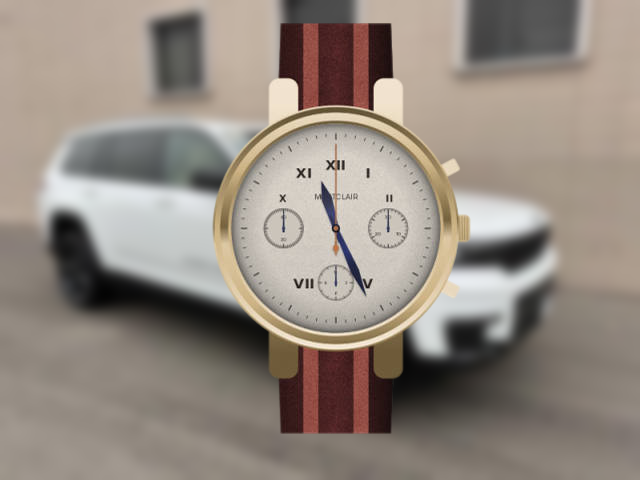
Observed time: 11:26
